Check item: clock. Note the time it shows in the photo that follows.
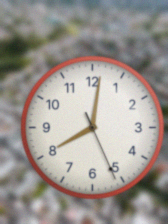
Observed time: 8:01:26
